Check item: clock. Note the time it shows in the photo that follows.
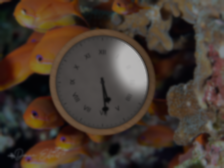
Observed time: 5:29
